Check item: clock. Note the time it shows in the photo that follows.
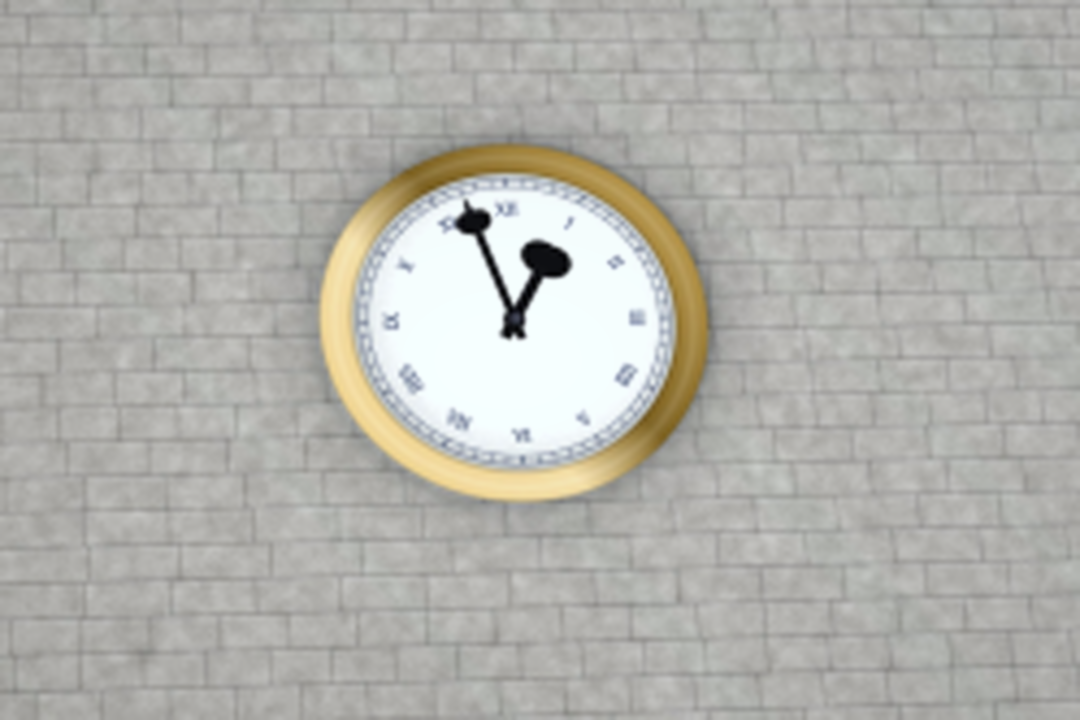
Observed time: 12:57
